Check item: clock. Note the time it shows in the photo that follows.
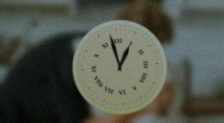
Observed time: 12:58
